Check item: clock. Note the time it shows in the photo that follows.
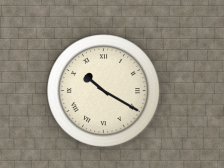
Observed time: 10:20
